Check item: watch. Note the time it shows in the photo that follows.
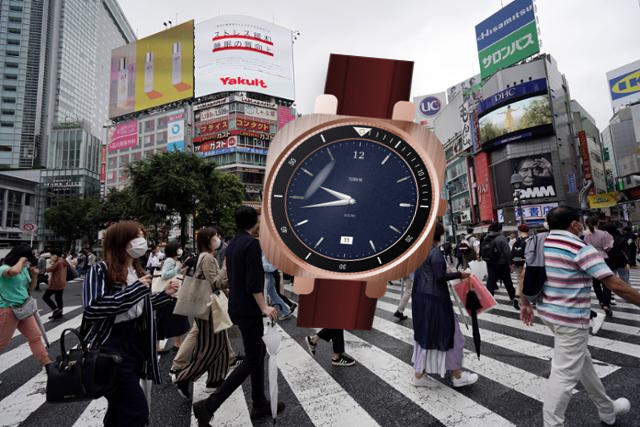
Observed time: 9:43
